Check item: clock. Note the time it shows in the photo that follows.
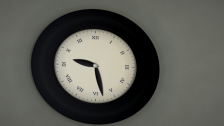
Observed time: 9:28
